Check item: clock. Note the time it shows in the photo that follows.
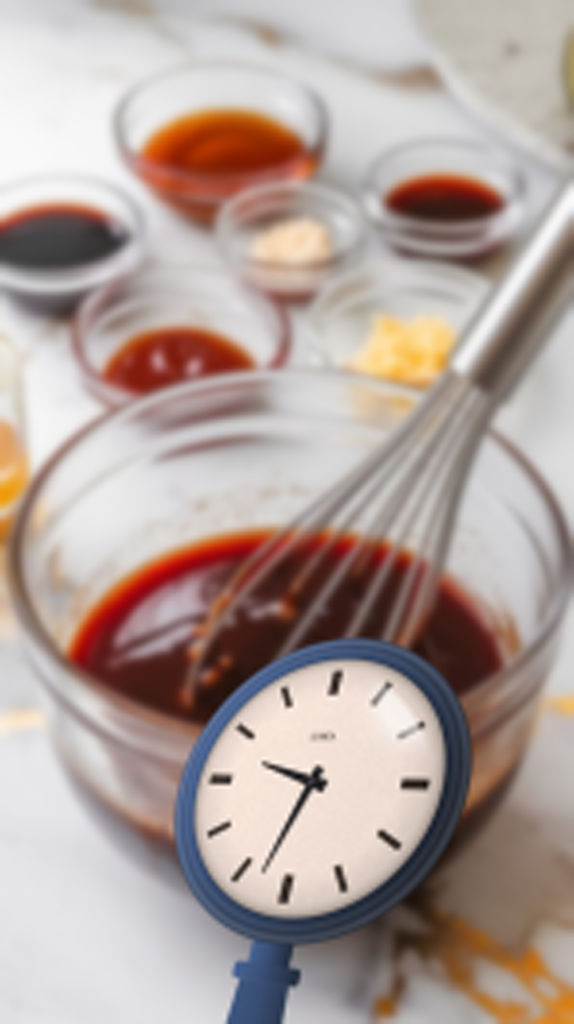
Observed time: 9:33
